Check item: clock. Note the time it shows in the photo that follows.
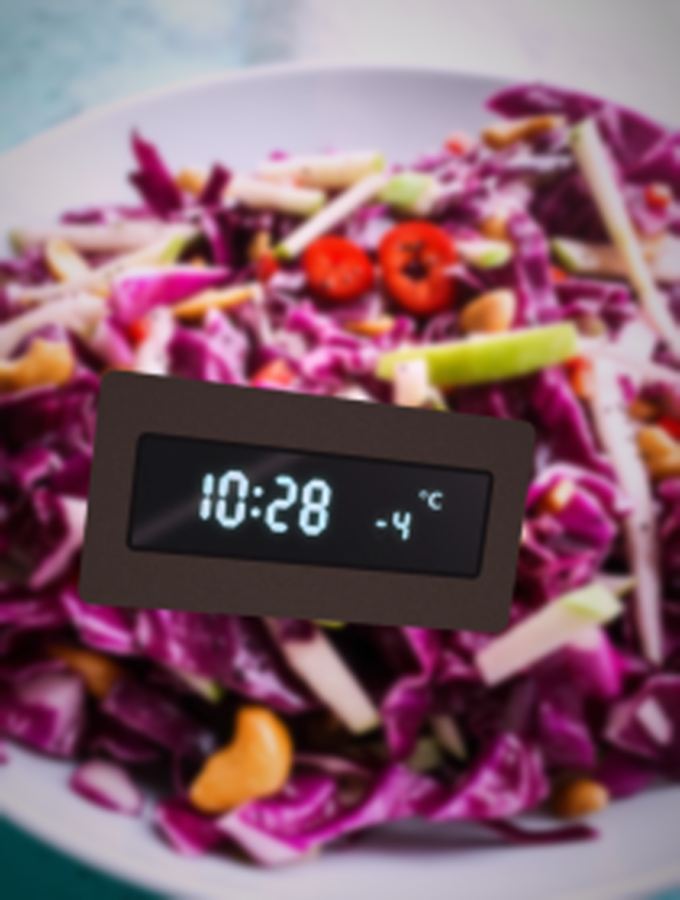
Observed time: 10:28
